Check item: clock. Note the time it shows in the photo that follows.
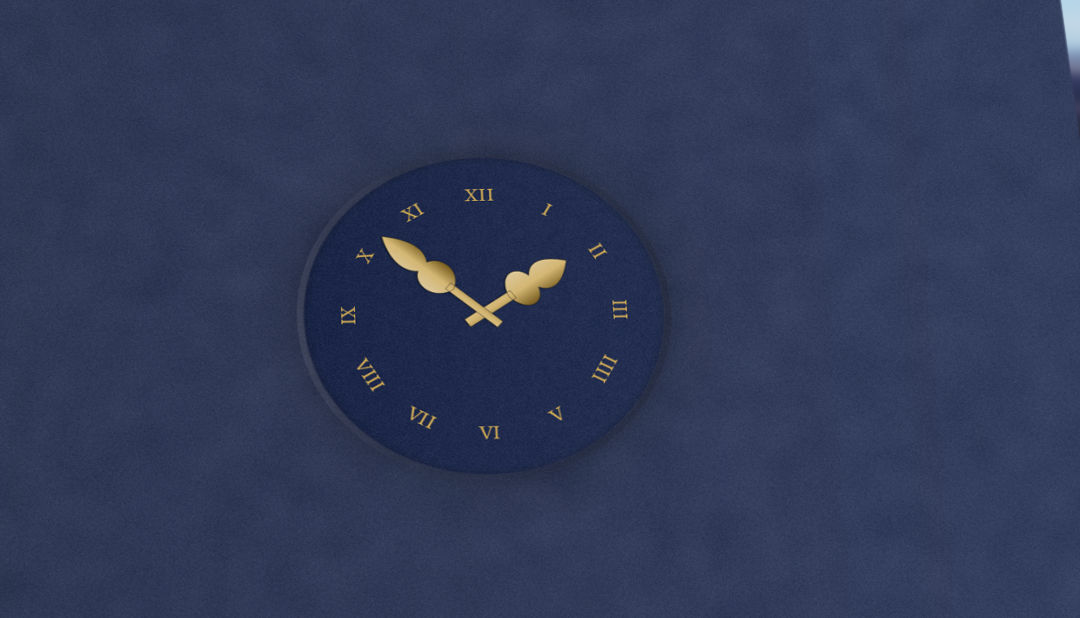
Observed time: 1:52
